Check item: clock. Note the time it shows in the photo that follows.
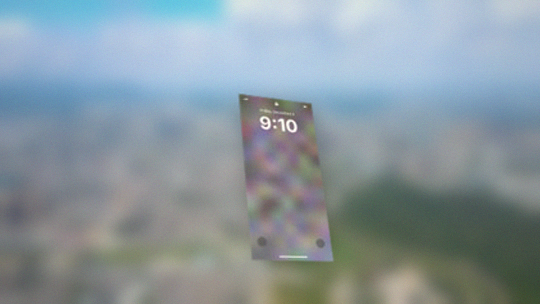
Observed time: 9:10
